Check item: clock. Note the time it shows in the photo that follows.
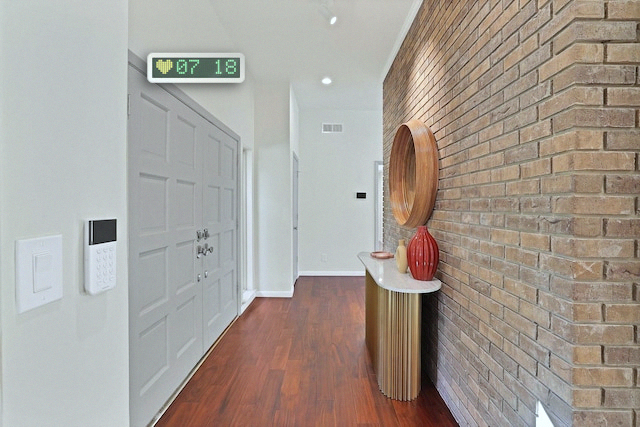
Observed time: 7:18
